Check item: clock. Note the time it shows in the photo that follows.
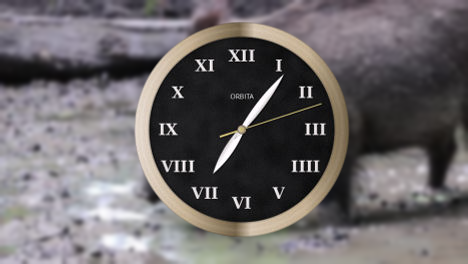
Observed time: 7:06:12
